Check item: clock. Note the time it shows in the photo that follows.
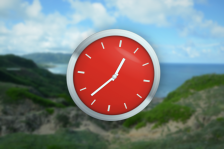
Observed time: 12:37
